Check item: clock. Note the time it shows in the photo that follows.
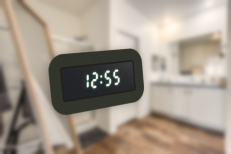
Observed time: 12:55
